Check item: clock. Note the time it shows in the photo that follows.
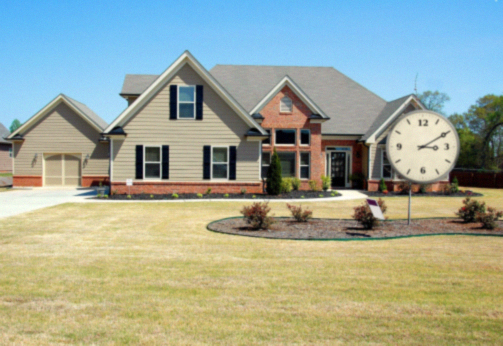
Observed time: 3:10
